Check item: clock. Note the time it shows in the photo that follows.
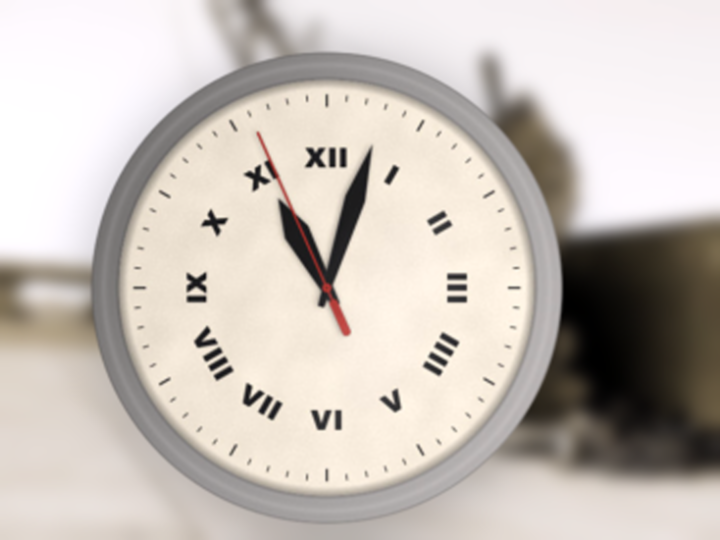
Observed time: 11:02:56
